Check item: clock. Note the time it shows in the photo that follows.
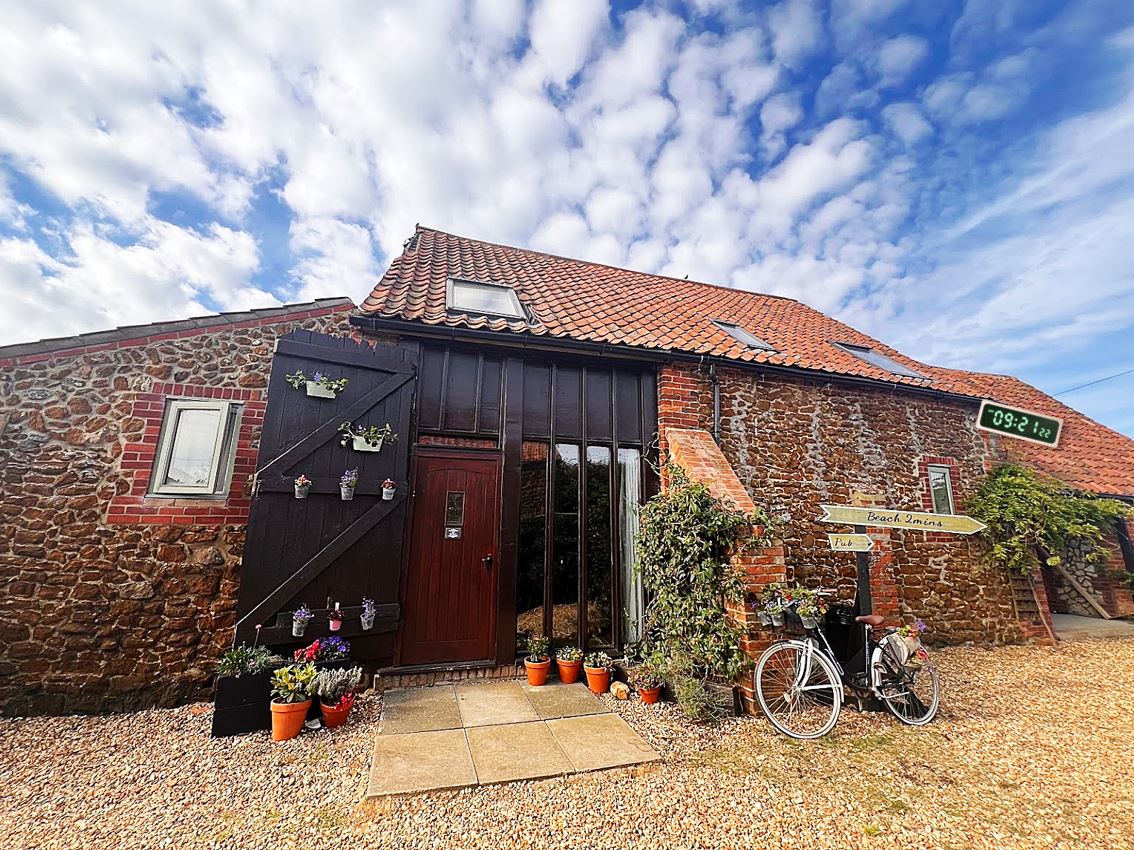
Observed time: 9:21
